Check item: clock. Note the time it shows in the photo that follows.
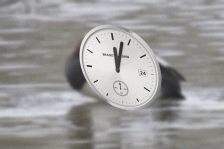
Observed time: 12:03
